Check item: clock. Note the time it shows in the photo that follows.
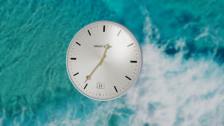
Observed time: 12:36
